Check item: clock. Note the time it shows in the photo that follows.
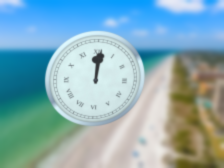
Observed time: 12:01
